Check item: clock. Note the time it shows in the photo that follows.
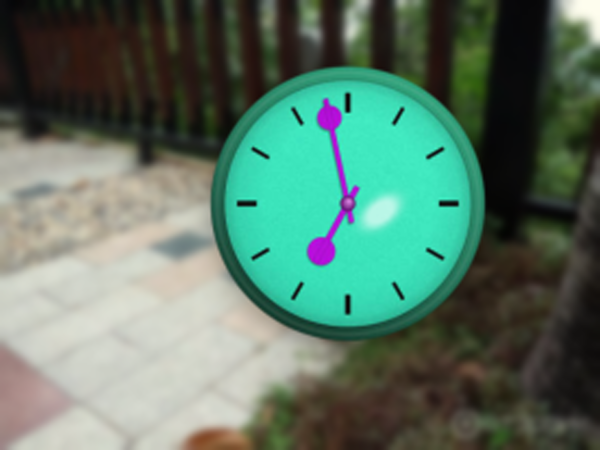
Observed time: 6:58
